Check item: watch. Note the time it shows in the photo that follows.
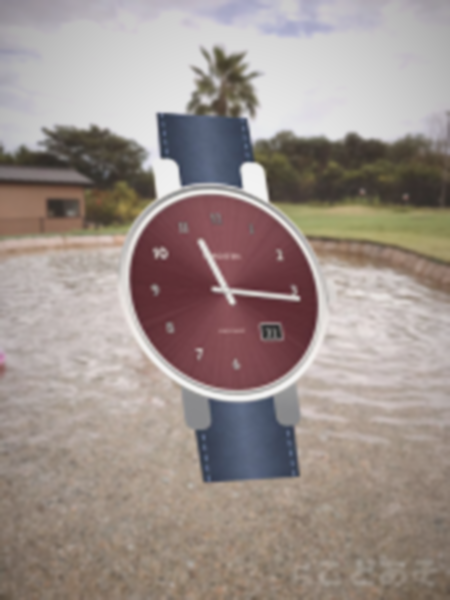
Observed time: 11:16
